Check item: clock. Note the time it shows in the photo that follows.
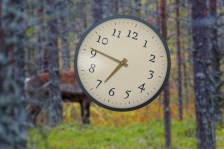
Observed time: 6:46
